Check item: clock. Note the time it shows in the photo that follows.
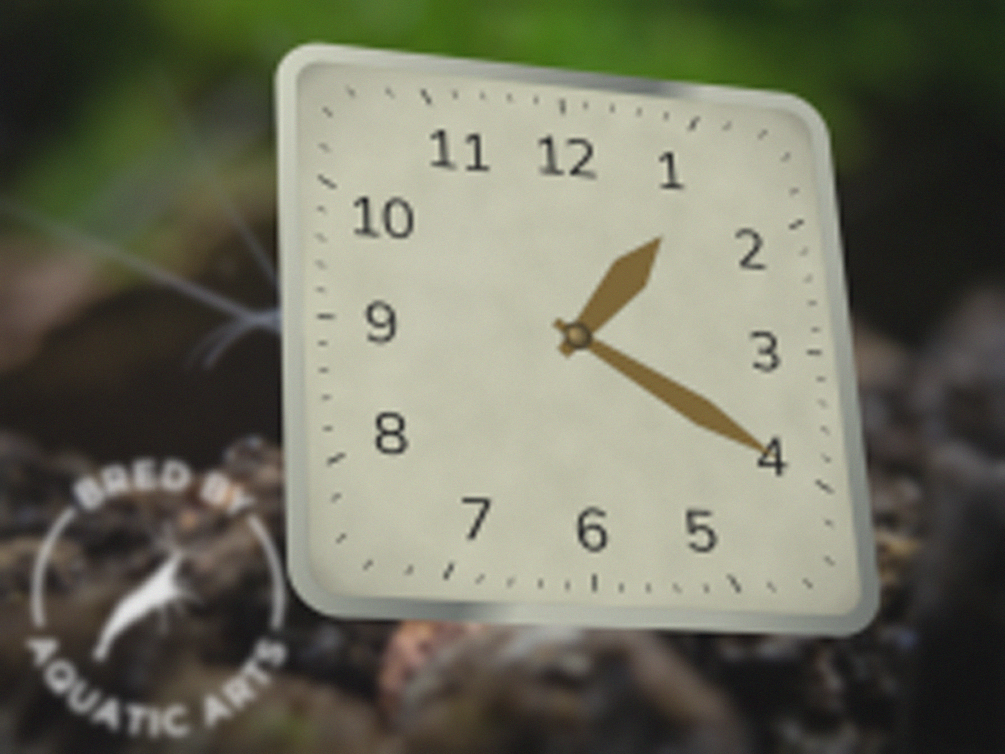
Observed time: 1:20
